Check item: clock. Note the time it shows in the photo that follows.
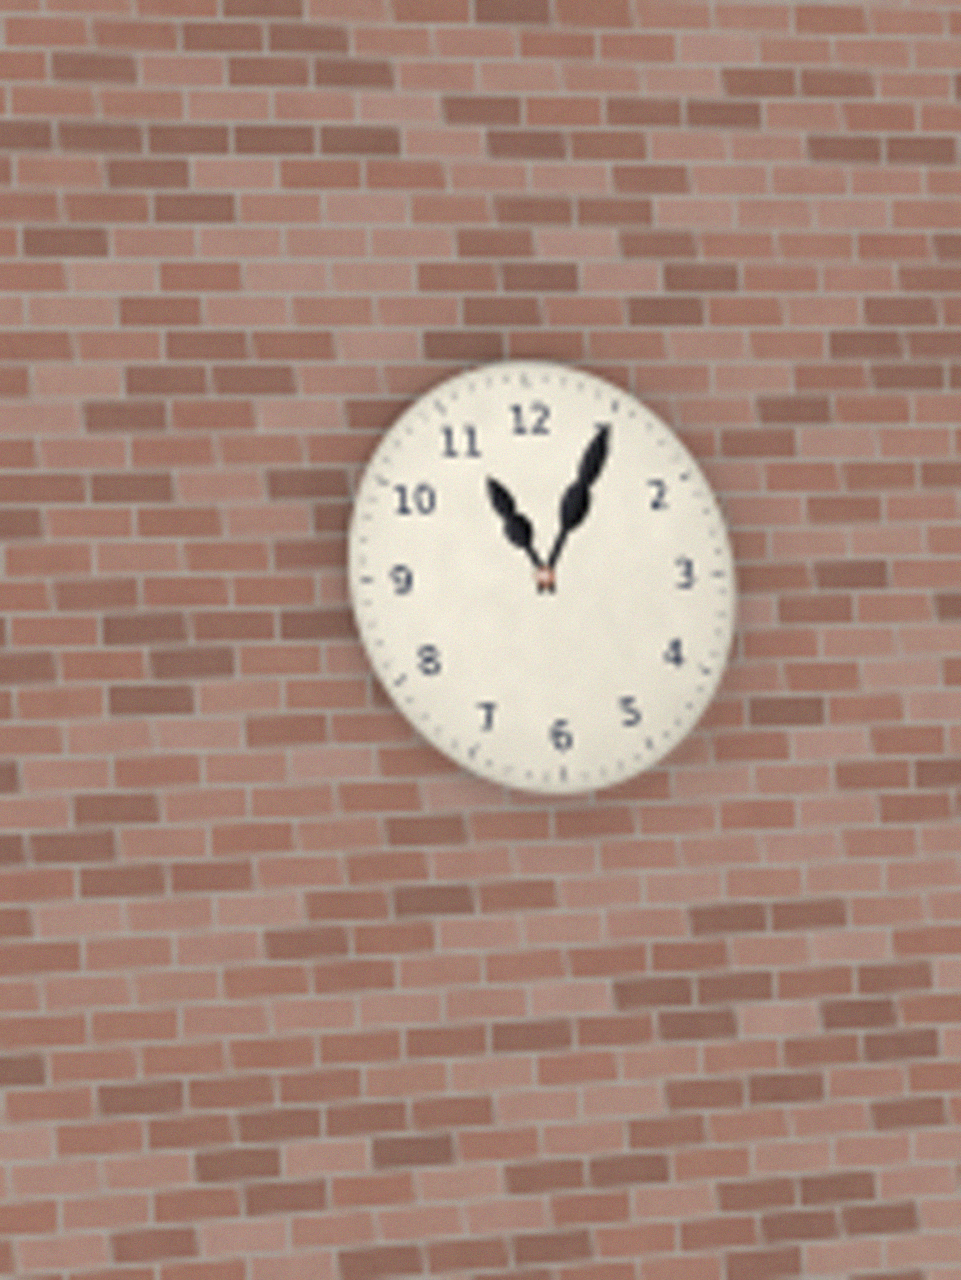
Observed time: 11:05
